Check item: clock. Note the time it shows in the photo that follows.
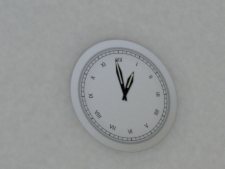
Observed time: 12:59
